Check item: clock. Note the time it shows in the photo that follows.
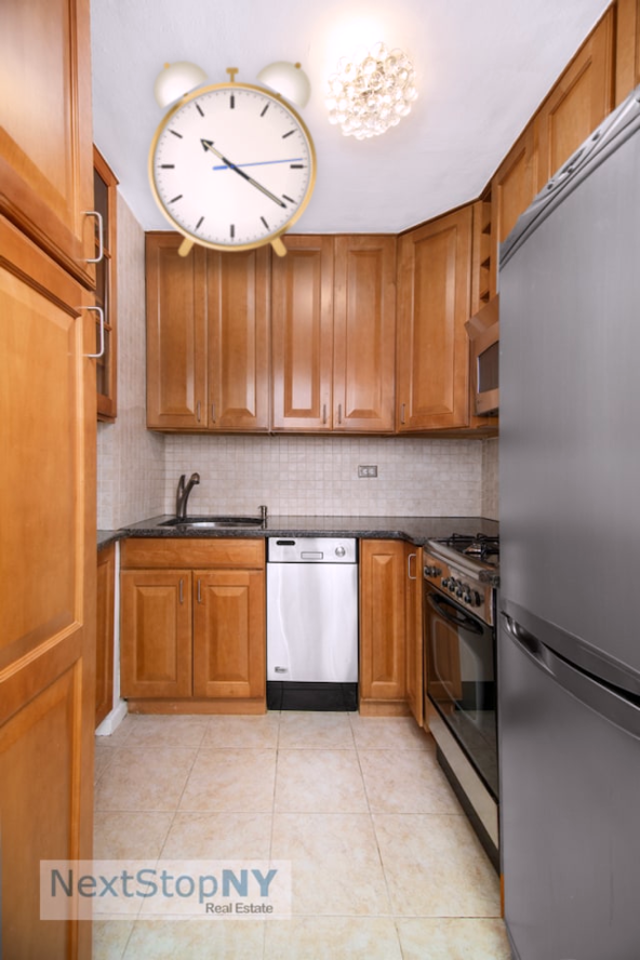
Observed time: 10:21:14
